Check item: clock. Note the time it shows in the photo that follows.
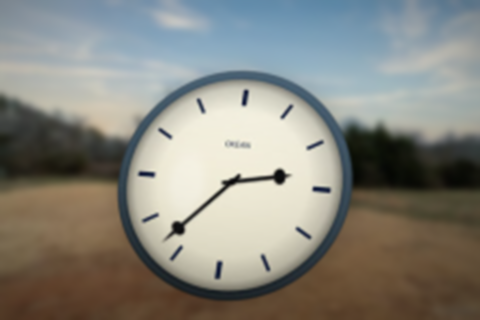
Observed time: 2:37
